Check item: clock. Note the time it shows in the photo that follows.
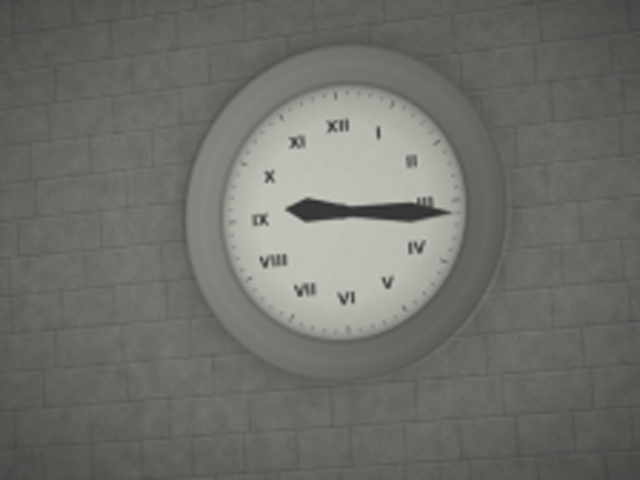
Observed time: 9:16
